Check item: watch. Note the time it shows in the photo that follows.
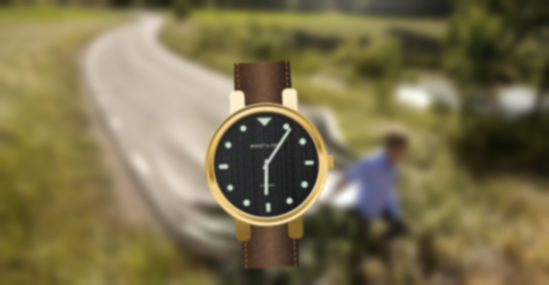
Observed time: 6:06
